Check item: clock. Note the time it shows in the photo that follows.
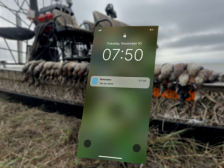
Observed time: 7:50
